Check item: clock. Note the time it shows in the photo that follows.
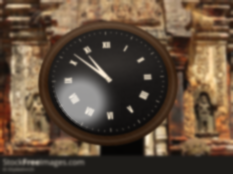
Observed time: 10:52
